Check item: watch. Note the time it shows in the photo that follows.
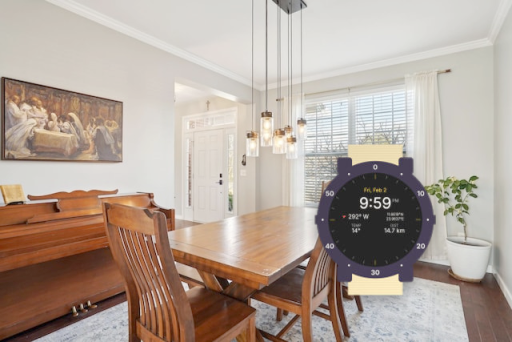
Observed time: 9:59
